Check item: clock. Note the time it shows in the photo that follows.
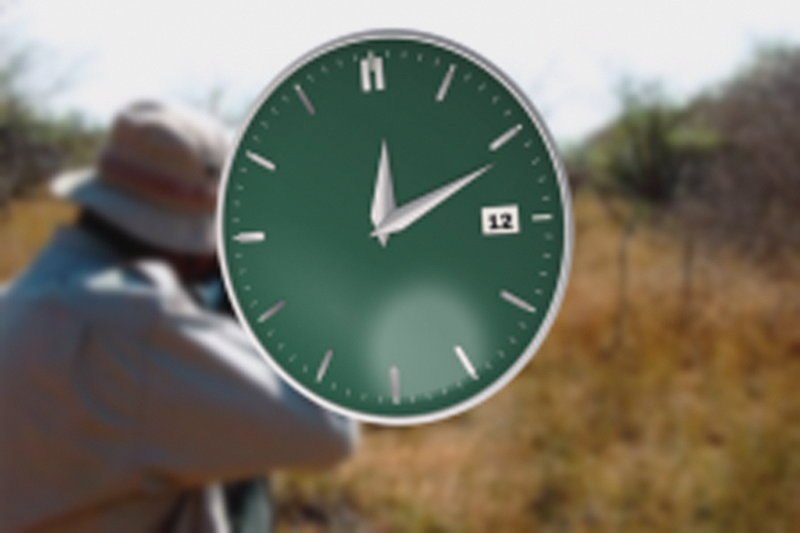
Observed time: 12:11
